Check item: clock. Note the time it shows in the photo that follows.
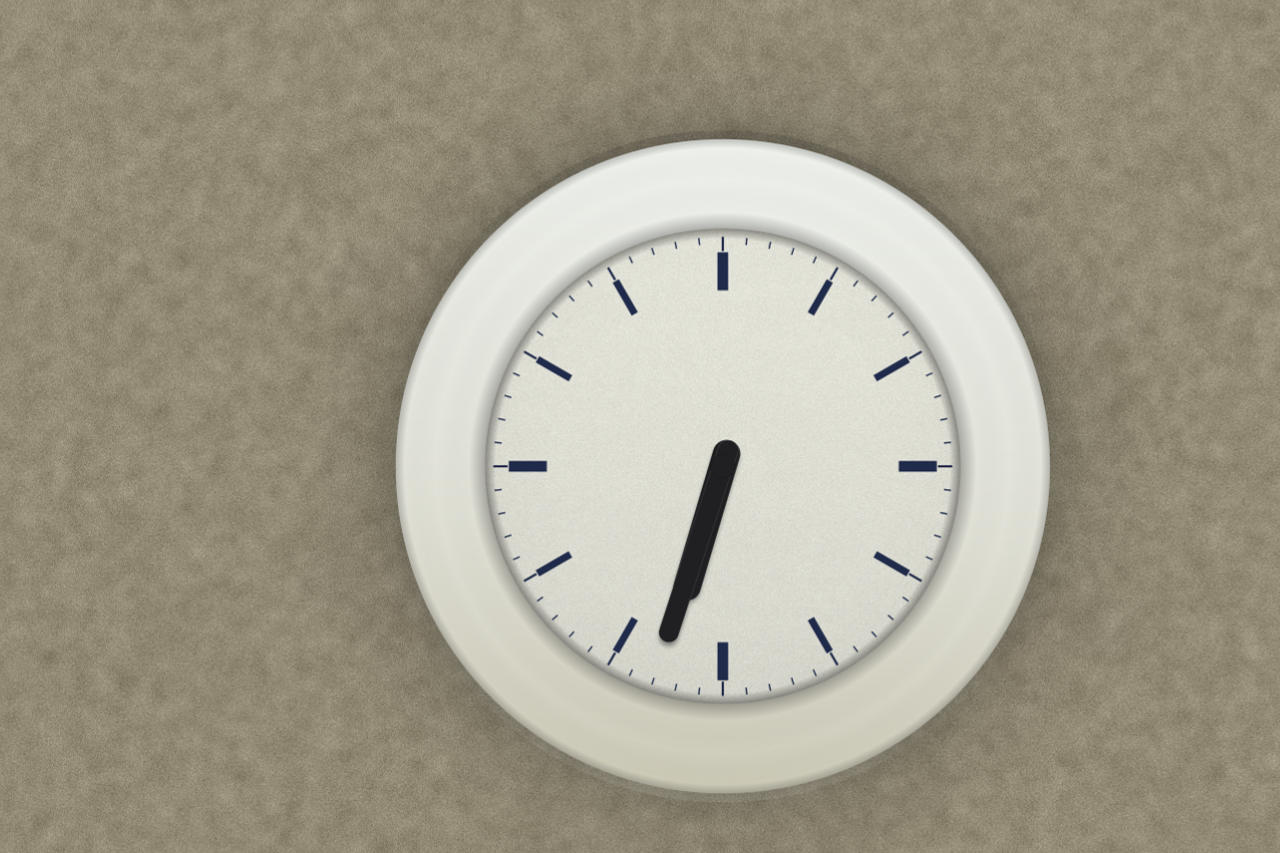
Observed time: 6:33
